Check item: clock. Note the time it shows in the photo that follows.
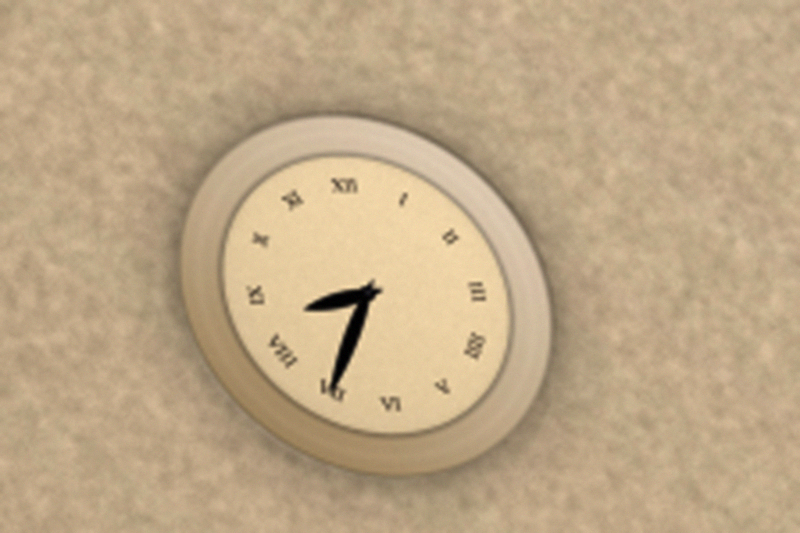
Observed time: 8:35
